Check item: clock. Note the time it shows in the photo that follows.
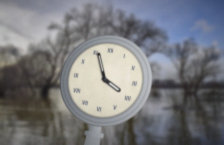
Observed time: 3:56
